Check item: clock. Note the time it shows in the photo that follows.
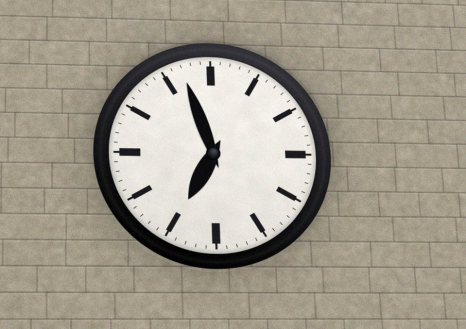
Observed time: 6:57
